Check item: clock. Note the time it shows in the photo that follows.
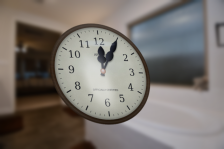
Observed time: 12:05
